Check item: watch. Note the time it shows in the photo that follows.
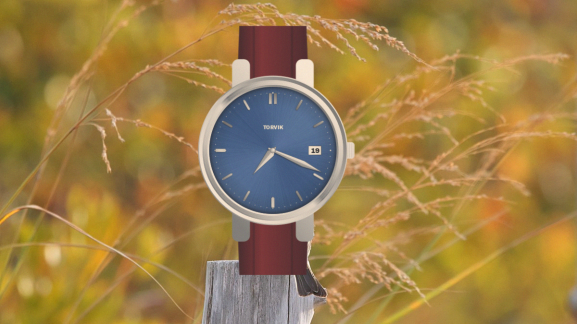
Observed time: 7:19
